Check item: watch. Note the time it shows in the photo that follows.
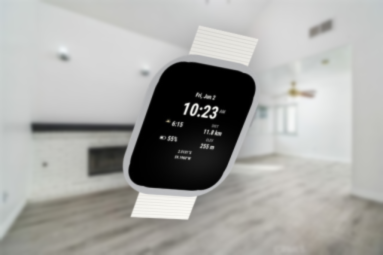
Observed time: 10:23
